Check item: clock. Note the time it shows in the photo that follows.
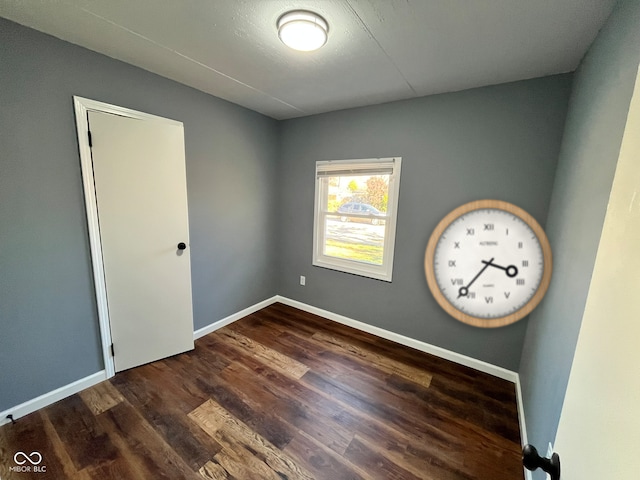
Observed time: 3:37
